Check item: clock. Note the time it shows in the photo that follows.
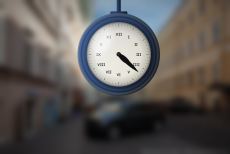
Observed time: 4:22
